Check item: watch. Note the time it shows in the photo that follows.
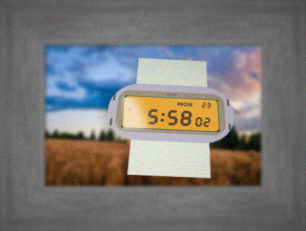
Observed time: 5:58:02
